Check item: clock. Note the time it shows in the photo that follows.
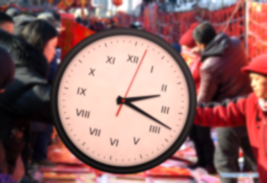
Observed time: 2:18:02
